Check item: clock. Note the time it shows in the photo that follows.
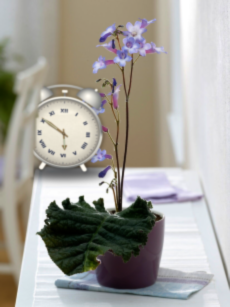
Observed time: 5:51
